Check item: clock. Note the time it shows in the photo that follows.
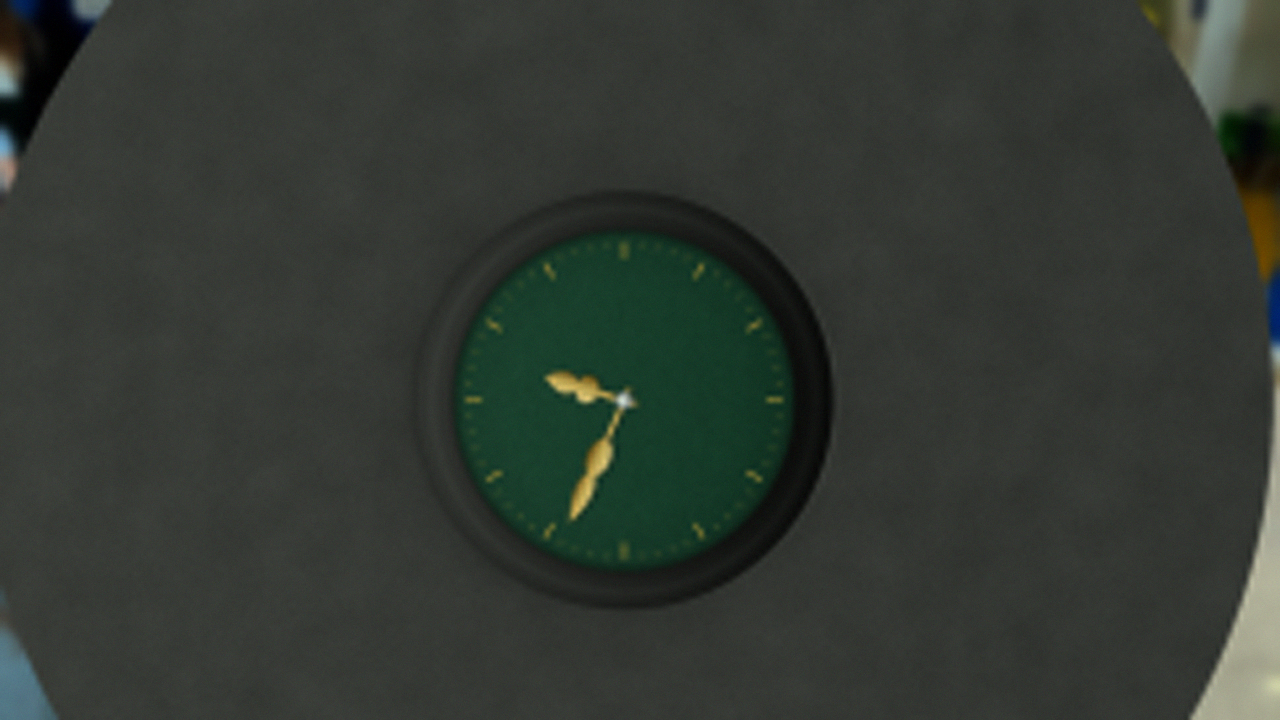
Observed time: 9:34
